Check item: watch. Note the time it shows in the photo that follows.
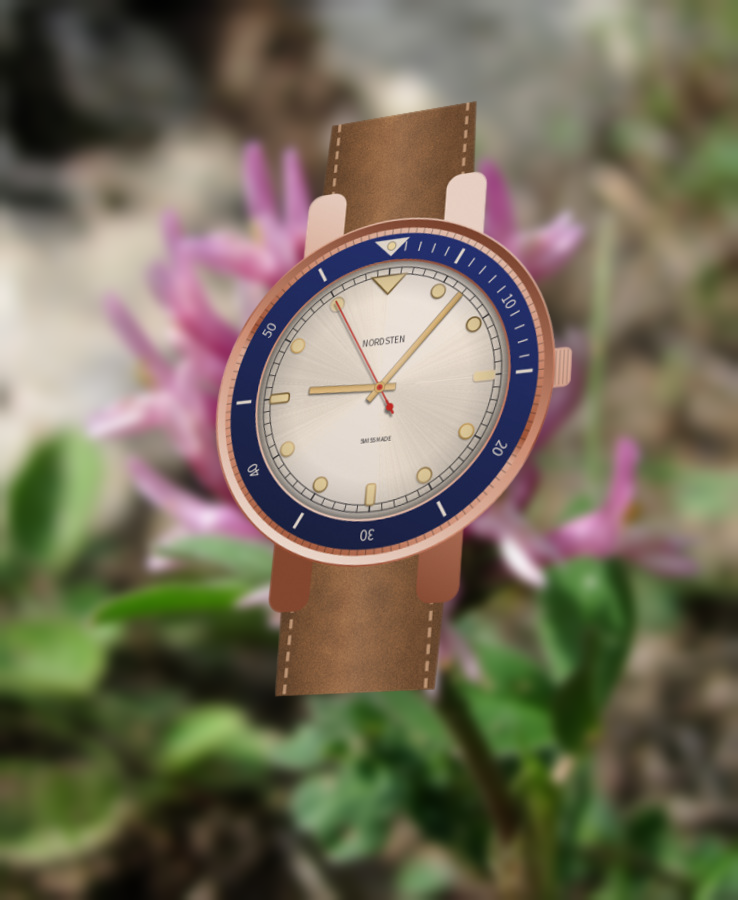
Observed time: 9:06:55
